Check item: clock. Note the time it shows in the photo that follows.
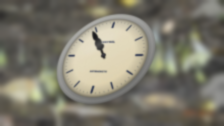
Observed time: 10:54
